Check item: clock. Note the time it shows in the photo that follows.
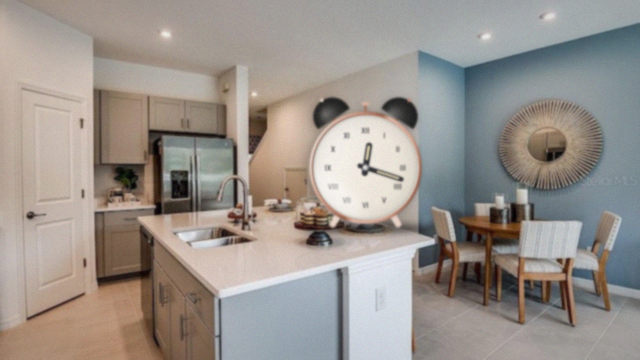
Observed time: 12:18
